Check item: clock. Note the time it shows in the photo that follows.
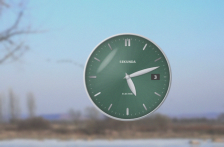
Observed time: 5:12
